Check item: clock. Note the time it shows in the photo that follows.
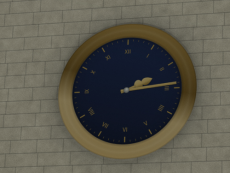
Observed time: 2:14
